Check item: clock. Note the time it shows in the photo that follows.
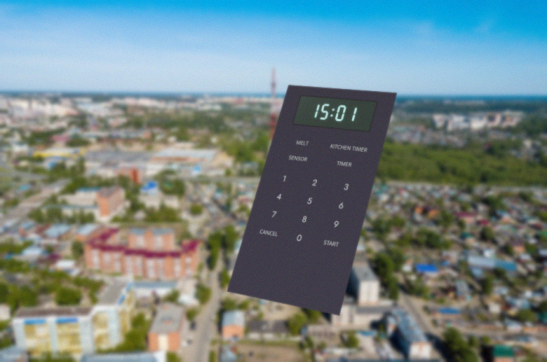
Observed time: 15:01
